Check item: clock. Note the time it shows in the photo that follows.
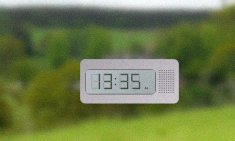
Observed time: 13:35
